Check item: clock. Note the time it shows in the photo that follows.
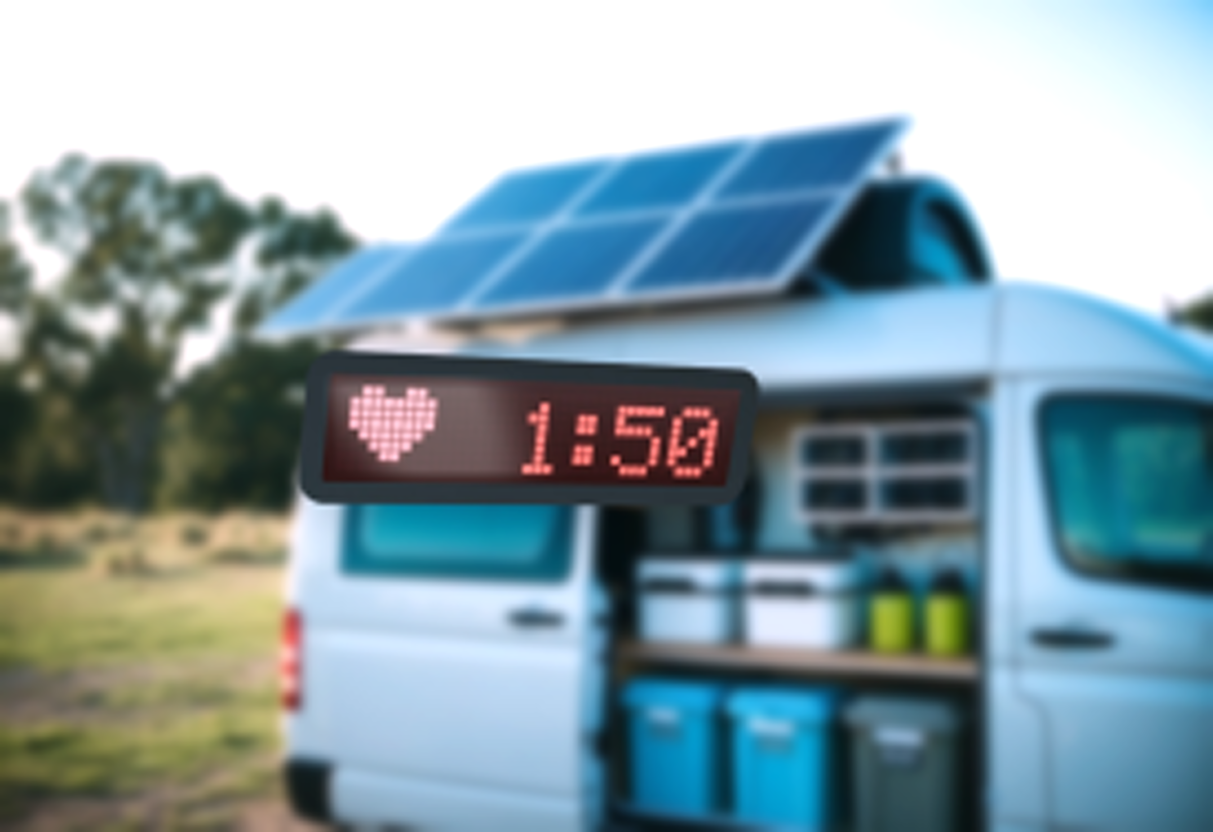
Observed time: 1:50
